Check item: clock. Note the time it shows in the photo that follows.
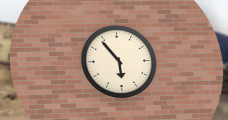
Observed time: 5:54
